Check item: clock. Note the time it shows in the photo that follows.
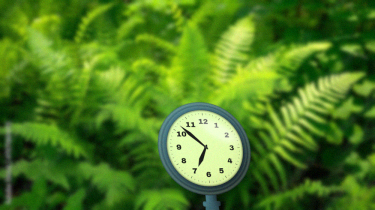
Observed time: 6:52
